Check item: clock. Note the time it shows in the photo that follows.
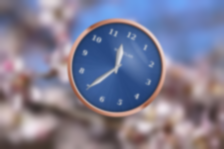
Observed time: 11:35
